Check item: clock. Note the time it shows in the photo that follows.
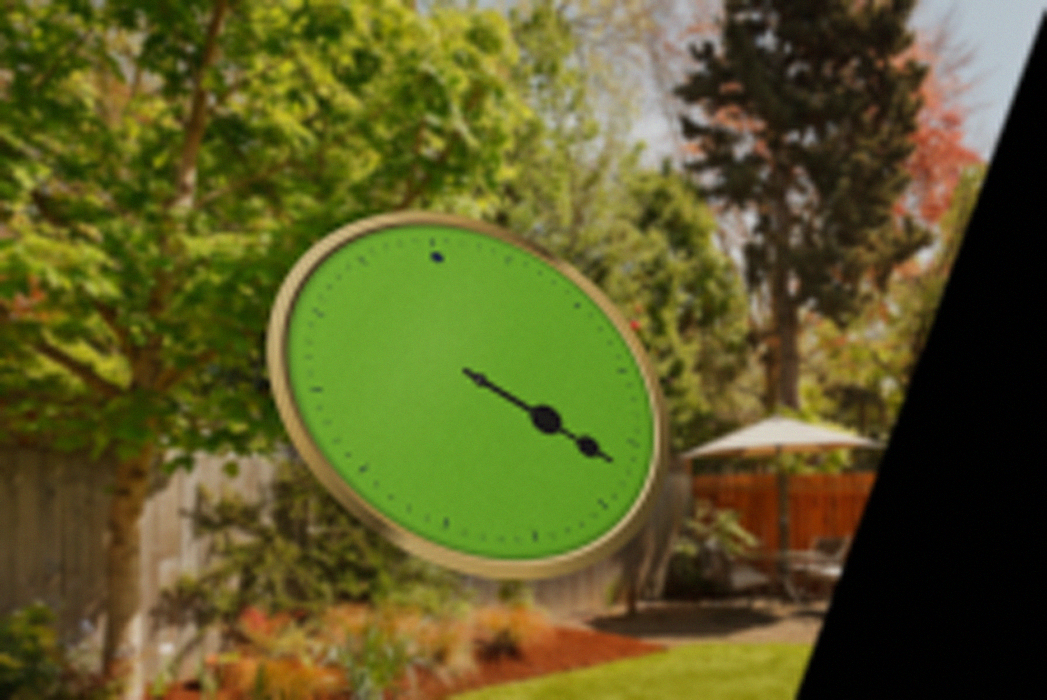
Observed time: 4:22
